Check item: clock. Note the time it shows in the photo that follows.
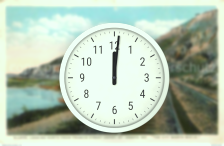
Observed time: 12:01
